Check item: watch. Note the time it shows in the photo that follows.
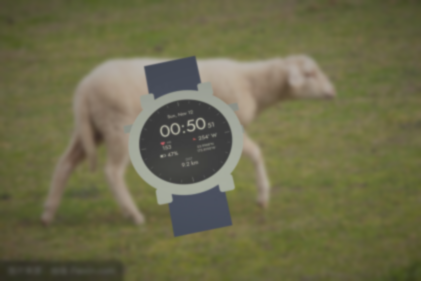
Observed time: 0:50
